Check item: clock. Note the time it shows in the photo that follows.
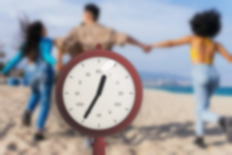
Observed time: 12:35
